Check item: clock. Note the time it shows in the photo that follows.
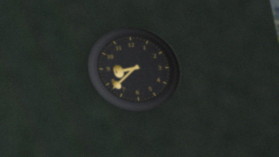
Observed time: 8:38
